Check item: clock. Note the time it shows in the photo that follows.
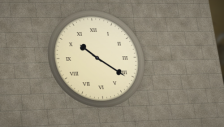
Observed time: 10:21
